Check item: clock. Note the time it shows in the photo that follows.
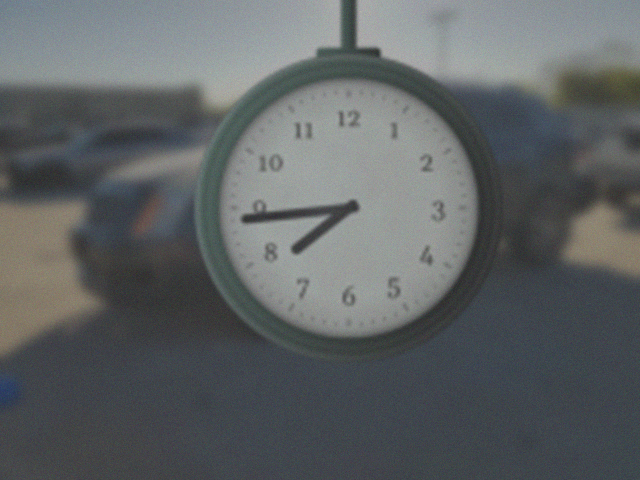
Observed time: 7:44
